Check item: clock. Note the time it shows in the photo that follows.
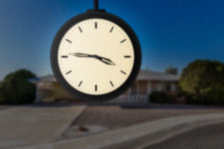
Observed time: 3:46
